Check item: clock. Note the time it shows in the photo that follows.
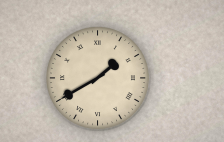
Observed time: 1:40
